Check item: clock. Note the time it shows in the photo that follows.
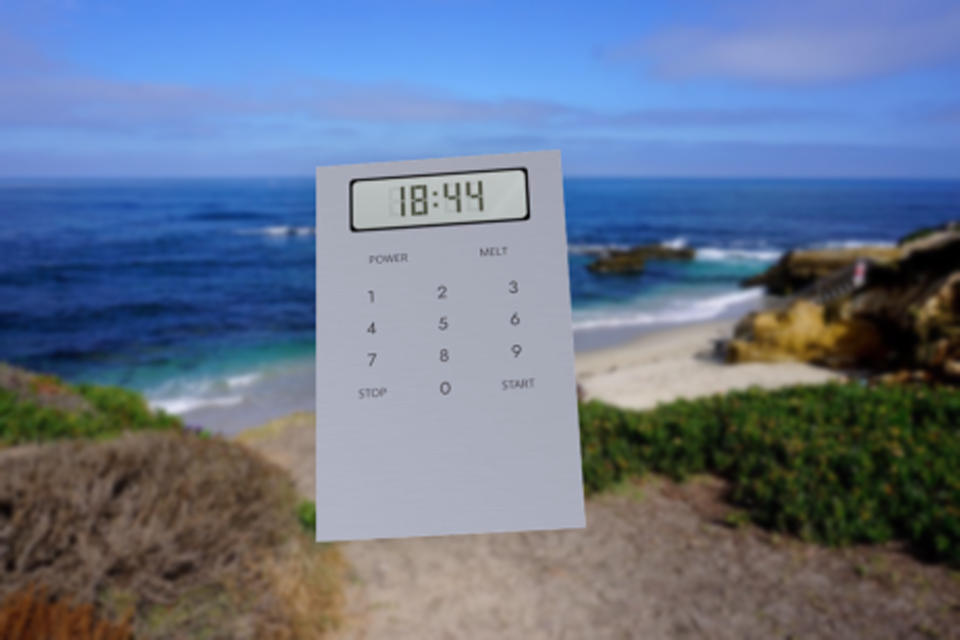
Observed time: 18:44
